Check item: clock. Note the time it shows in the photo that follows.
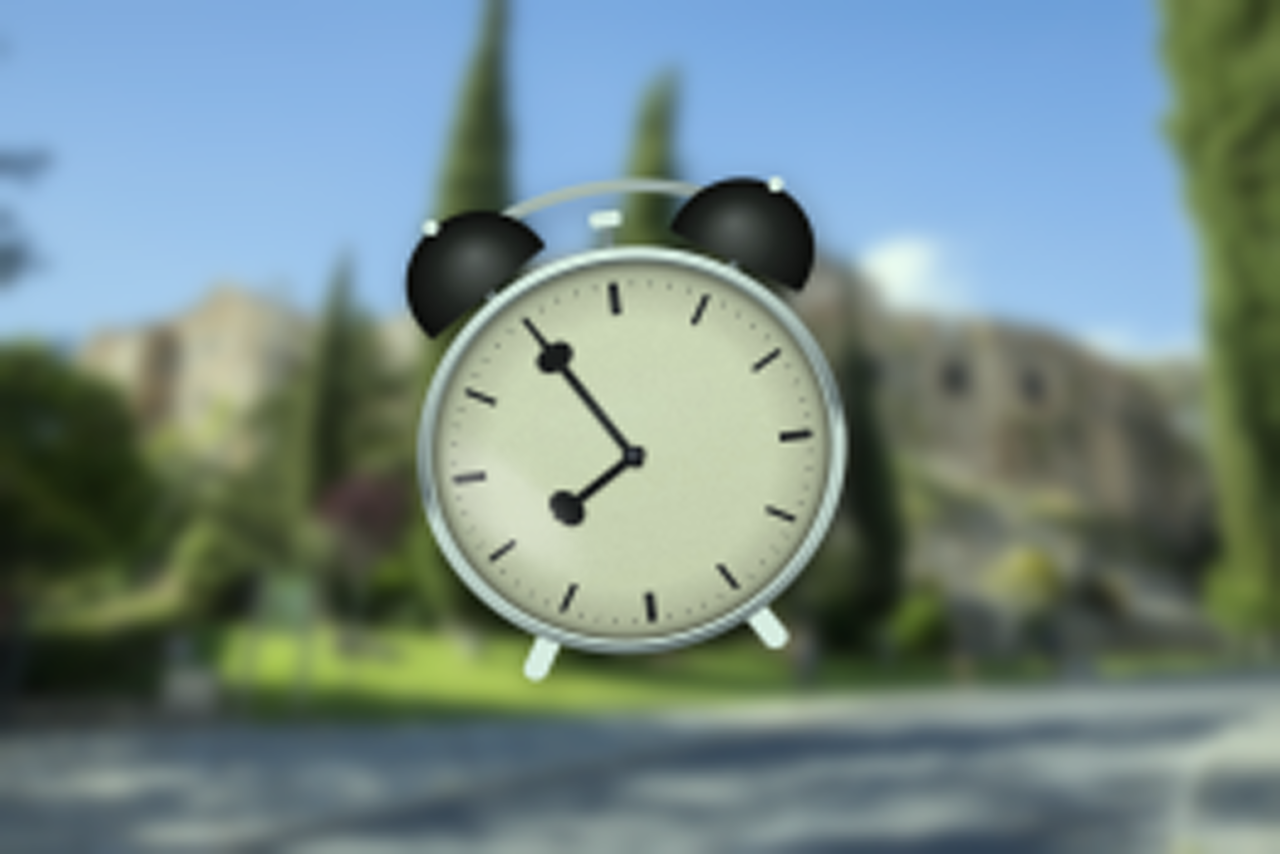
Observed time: 7:55
